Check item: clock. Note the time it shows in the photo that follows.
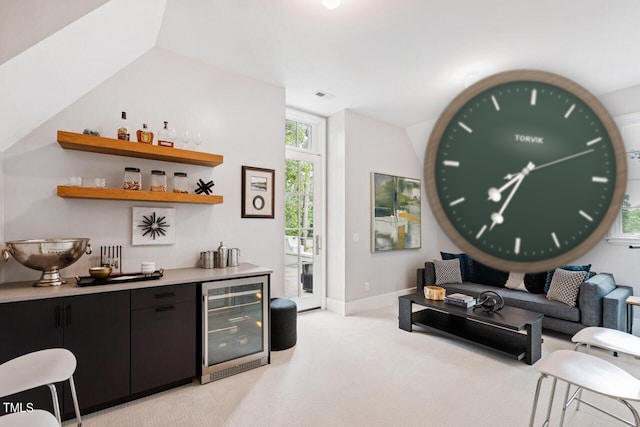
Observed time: 7:34:11
